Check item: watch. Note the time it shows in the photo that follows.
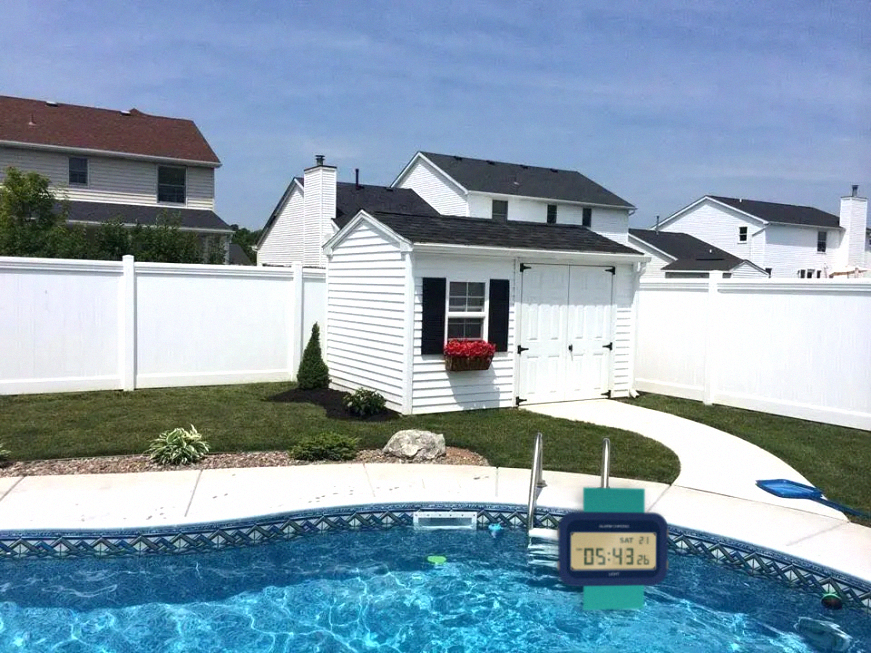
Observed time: 5:43:26
